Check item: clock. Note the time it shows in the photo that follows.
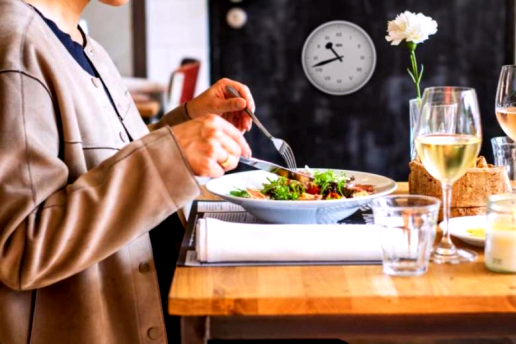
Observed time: 10:42
